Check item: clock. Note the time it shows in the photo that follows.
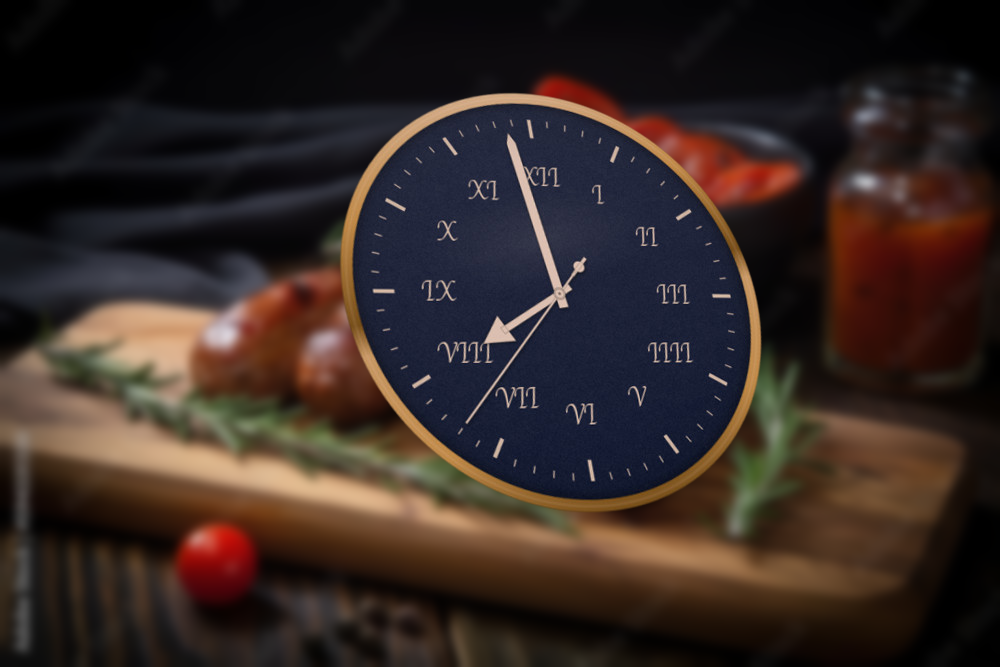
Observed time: 7:58:37
